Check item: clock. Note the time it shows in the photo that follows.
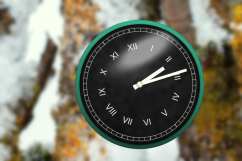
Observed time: 2:14
